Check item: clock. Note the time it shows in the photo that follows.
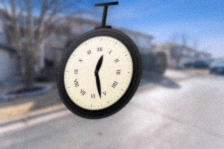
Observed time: 12:27
